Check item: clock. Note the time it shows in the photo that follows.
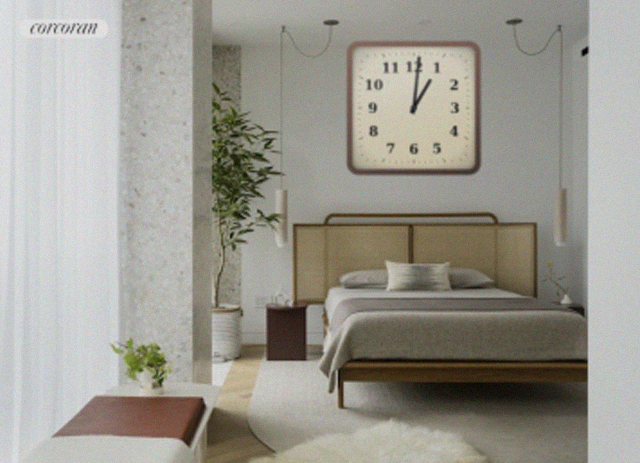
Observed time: 1:01
